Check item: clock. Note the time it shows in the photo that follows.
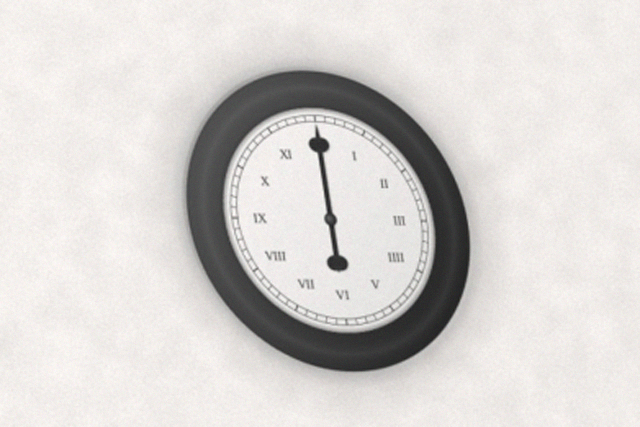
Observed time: 6:00
